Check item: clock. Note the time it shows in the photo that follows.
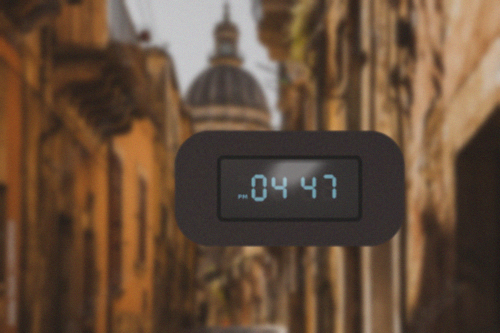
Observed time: 4:47
